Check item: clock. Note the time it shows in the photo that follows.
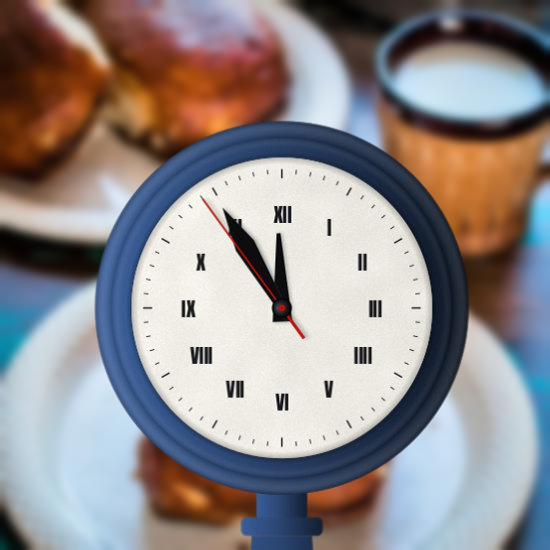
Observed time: 11:54:54
